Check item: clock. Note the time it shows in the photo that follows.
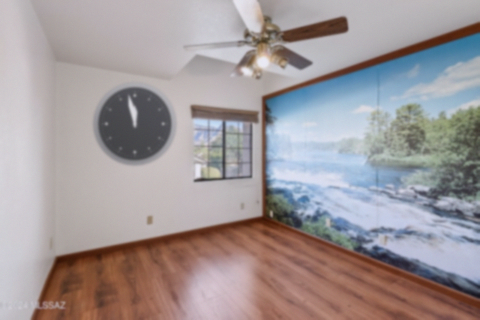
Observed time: 11:58
